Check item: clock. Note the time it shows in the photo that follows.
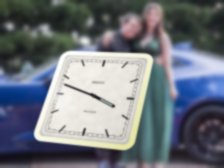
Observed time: 3:48
